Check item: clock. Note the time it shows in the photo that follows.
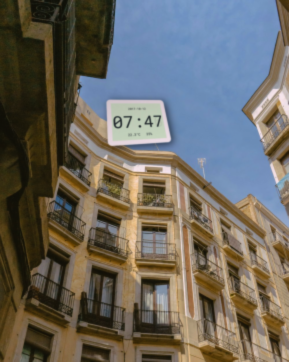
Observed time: 7:47
